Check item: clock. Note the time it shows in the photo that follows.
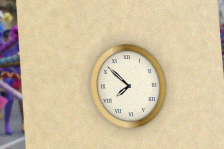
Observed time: 7:52
